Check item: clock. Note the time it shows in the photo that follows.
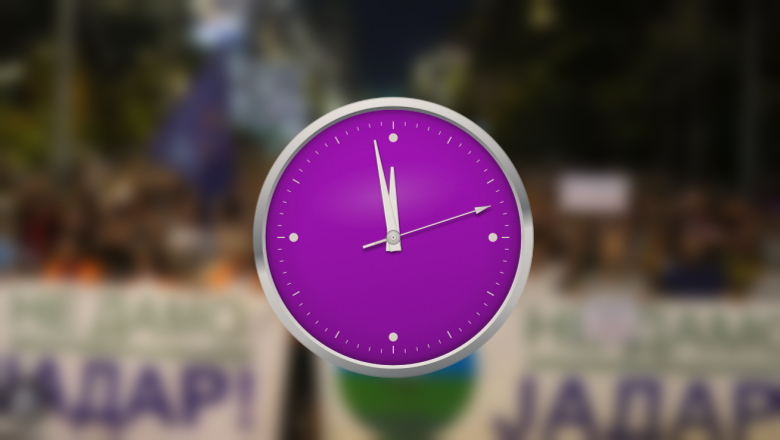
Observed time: 11:58:12
